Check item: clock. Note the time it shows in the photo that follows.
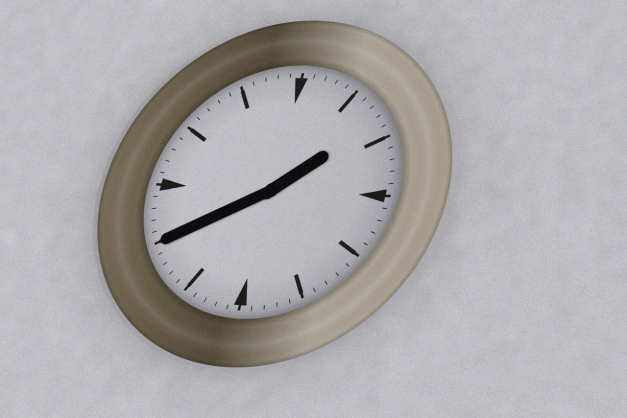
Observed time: 1:40
